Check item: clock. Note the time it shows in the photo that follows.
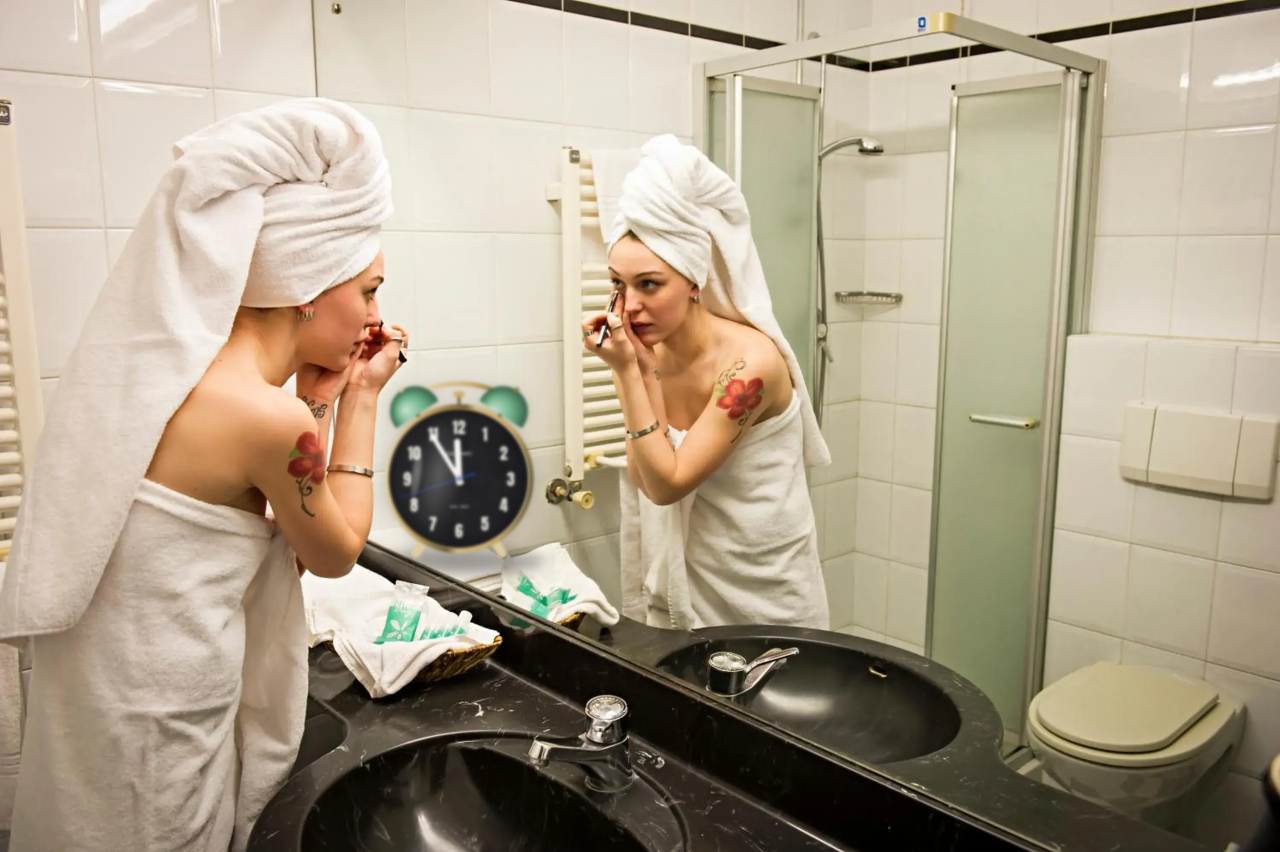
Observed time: 11:54:42
